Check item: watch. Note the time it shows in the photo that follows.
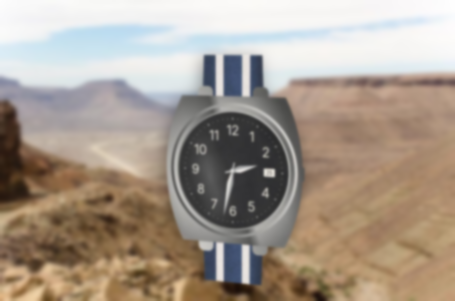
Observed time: 2:32
